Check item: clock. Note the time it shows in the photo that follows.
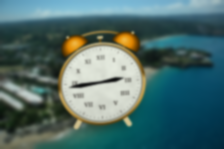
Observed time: 2:44
